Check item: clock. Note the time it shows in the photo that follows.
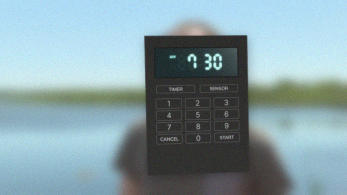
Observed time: 7:30
